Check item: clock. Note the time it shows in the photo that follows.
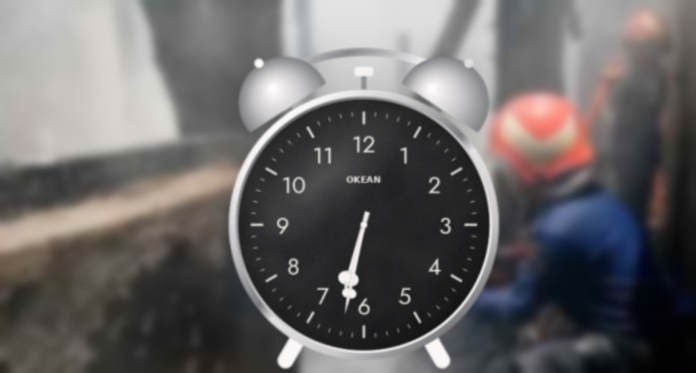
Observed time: 6:32
